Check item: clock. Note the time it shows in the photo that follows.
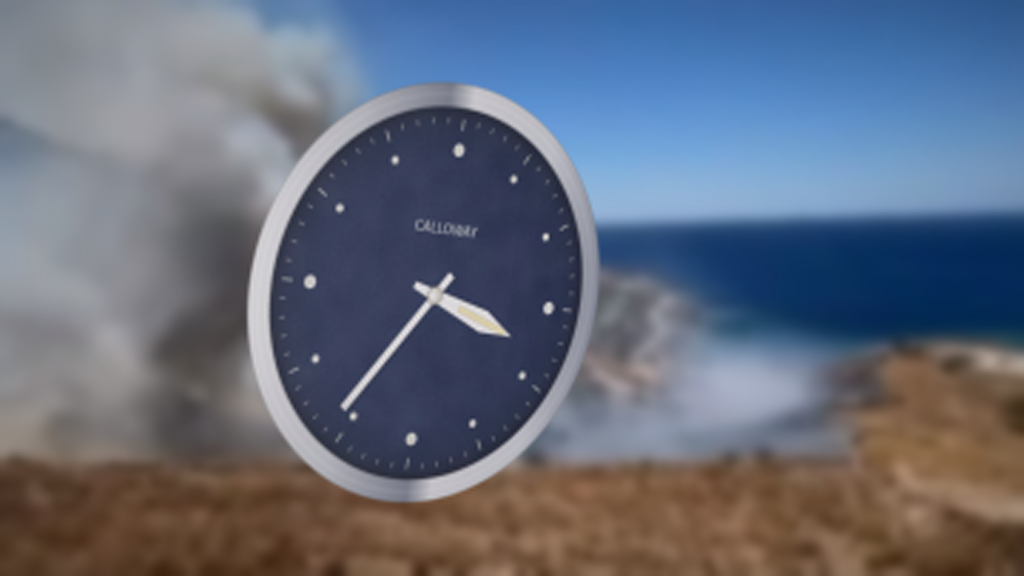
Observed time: 3:36
